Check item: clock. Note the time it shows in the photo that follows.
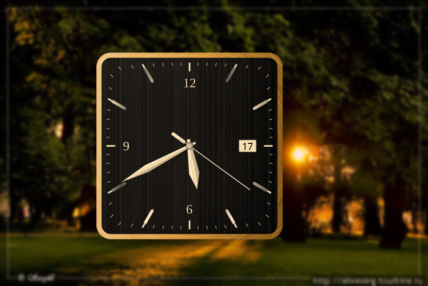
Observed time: 5:40:21
